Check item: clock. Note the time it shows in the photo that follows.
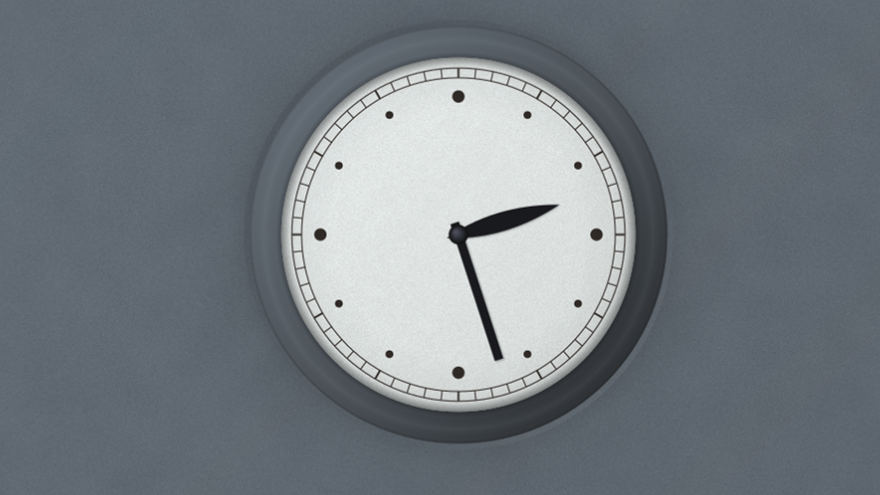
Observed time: 2:27
